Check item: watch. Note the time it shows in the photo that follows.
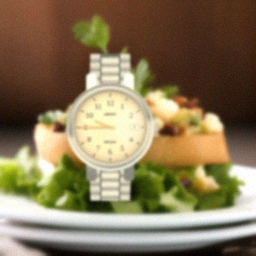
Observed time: 9:45
